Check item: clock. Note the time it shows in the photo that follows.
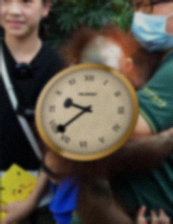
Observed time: 9:38
